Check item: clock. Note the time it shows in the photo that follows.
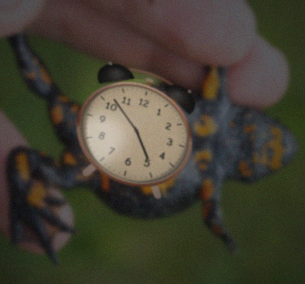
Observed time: 4:52
